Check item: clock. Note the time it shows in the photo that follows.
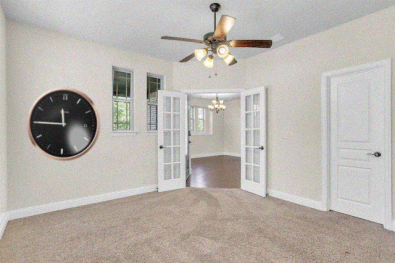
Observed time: 11:45
